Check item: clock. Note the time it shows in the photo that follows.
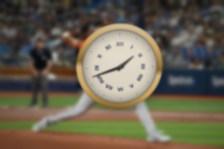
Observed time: 1:42
